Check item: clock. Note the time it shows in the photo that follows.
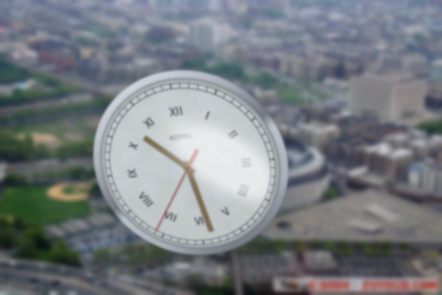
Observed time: 10:28:36
